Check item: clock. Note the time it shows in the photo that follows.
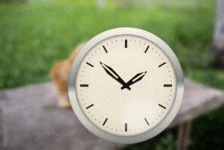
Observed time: 1:52
